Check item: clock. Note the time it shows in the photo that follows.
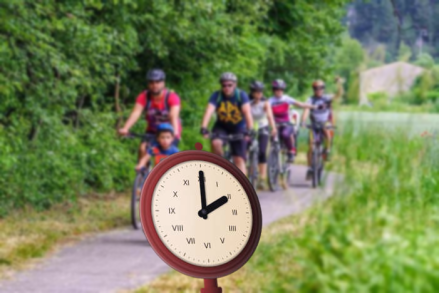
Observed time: 2:00
